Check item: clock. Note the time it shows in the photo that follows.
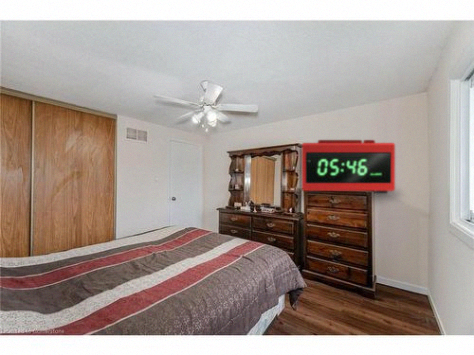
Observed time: 5:46
